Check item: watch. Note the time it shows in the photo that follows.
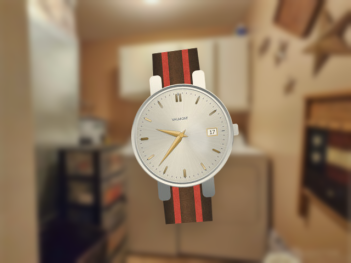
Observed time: 9:37
